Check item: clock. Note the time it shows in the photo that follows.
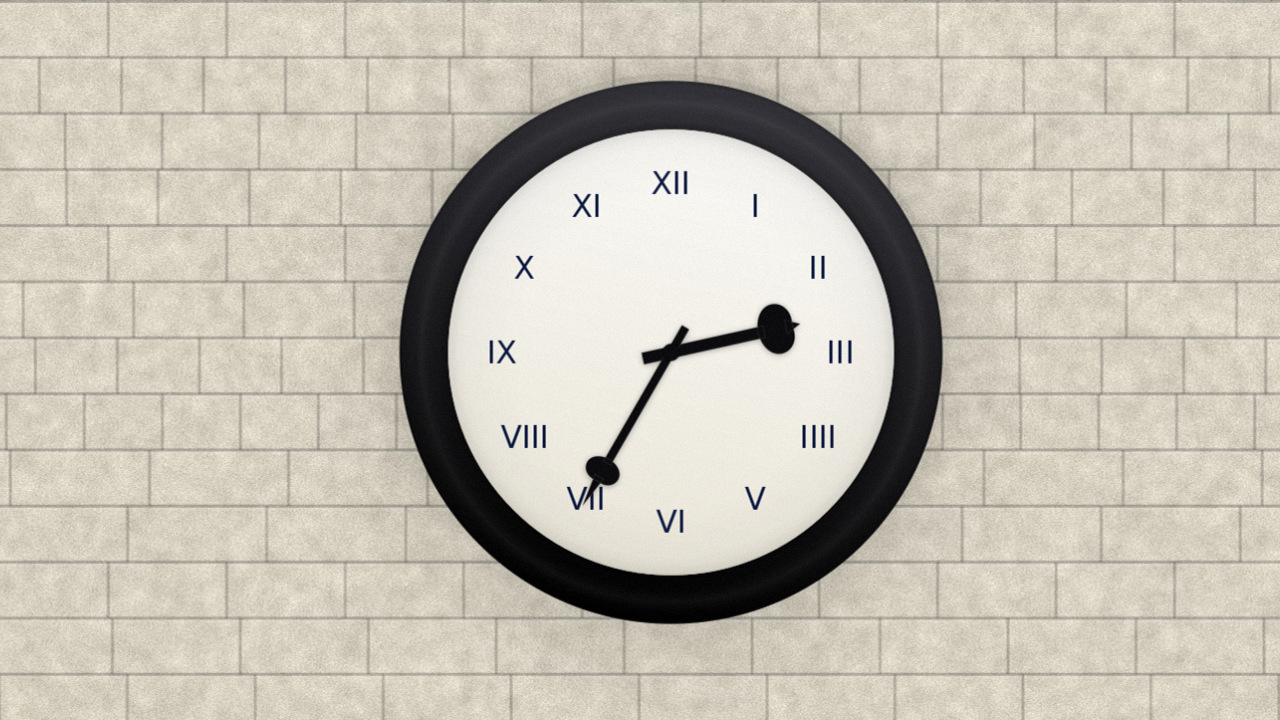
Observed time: 2:35
